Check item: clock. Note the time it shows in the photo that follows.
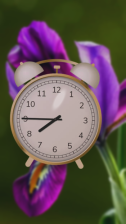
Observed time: 7:45
